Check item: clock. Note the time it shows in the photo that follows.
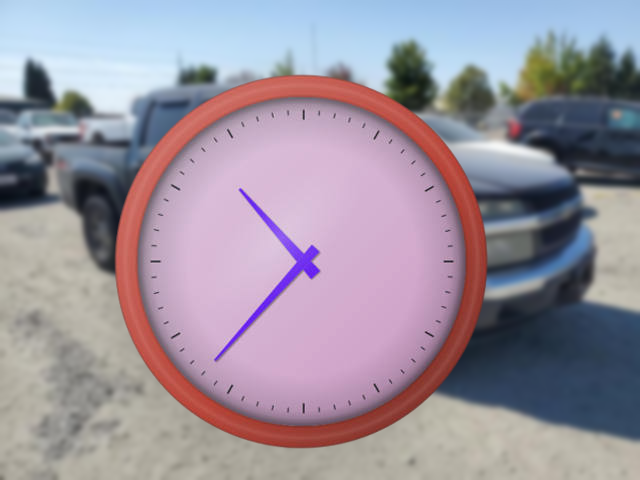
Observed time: 10:37
